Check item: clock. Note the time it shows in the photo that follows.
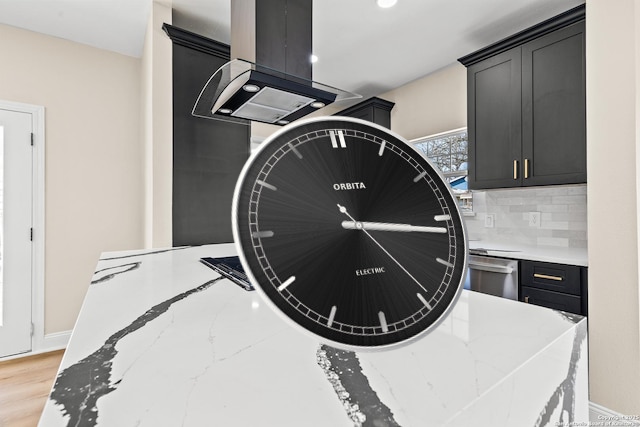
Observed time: 3:16:24
